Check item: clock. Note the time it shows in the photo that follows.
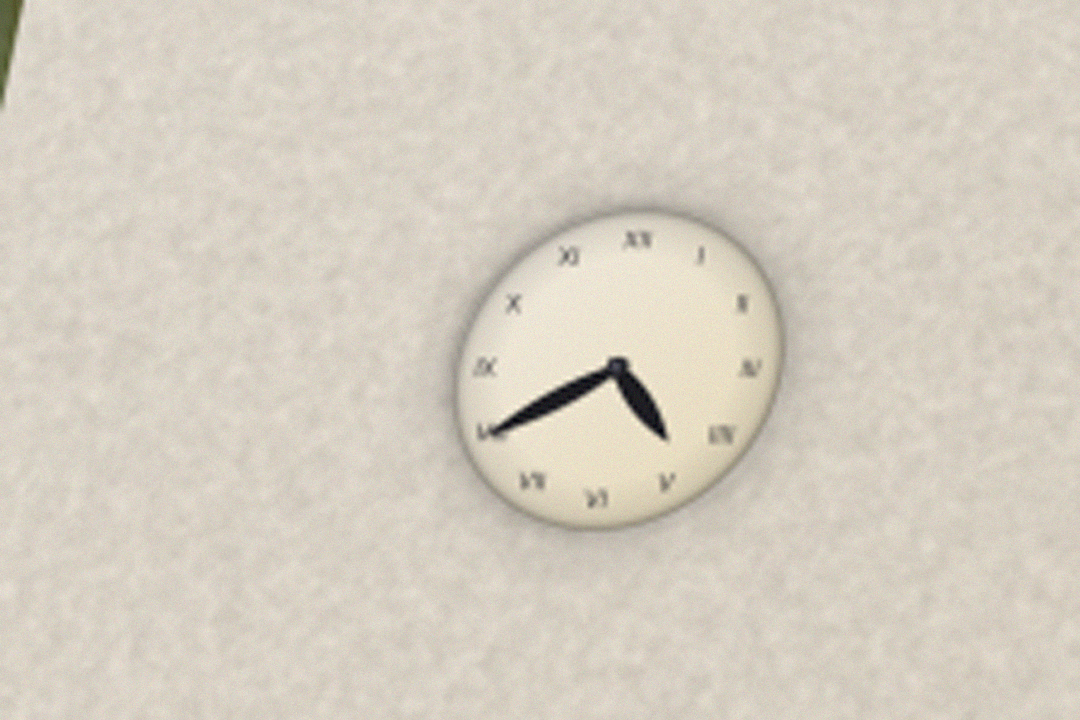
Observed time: 4:40
